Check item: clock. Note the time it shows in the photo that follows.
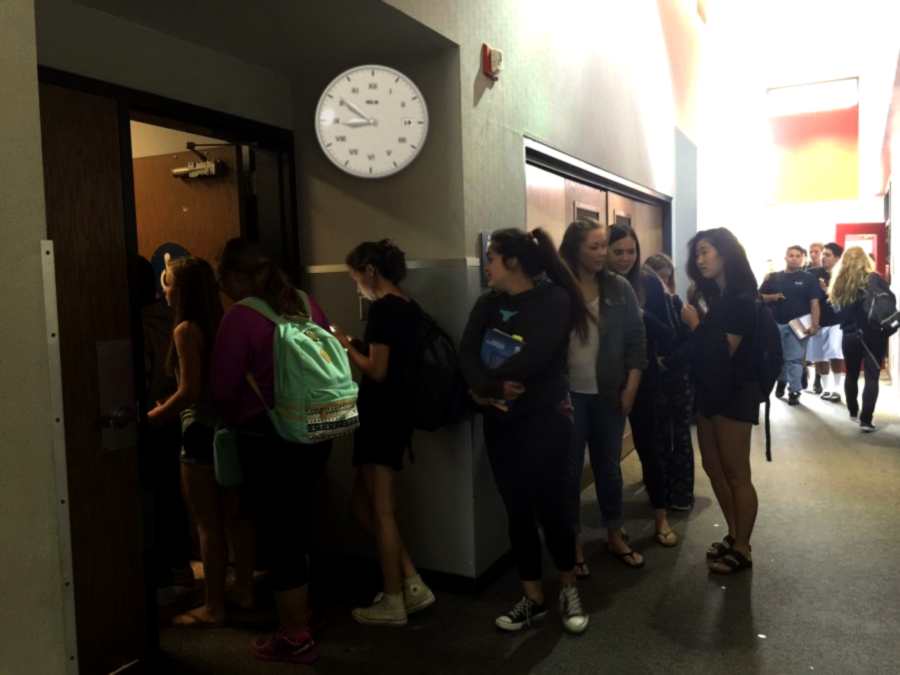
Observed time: 8:51
